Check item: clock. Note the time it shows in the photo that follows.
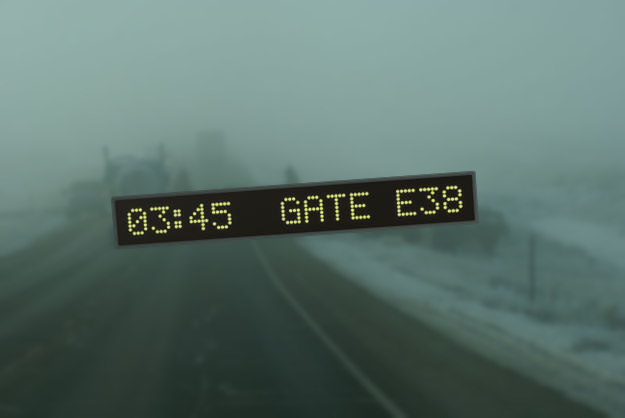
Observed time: 3:45
